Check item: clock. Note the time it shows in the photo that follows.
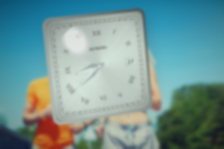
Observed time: 8:39
